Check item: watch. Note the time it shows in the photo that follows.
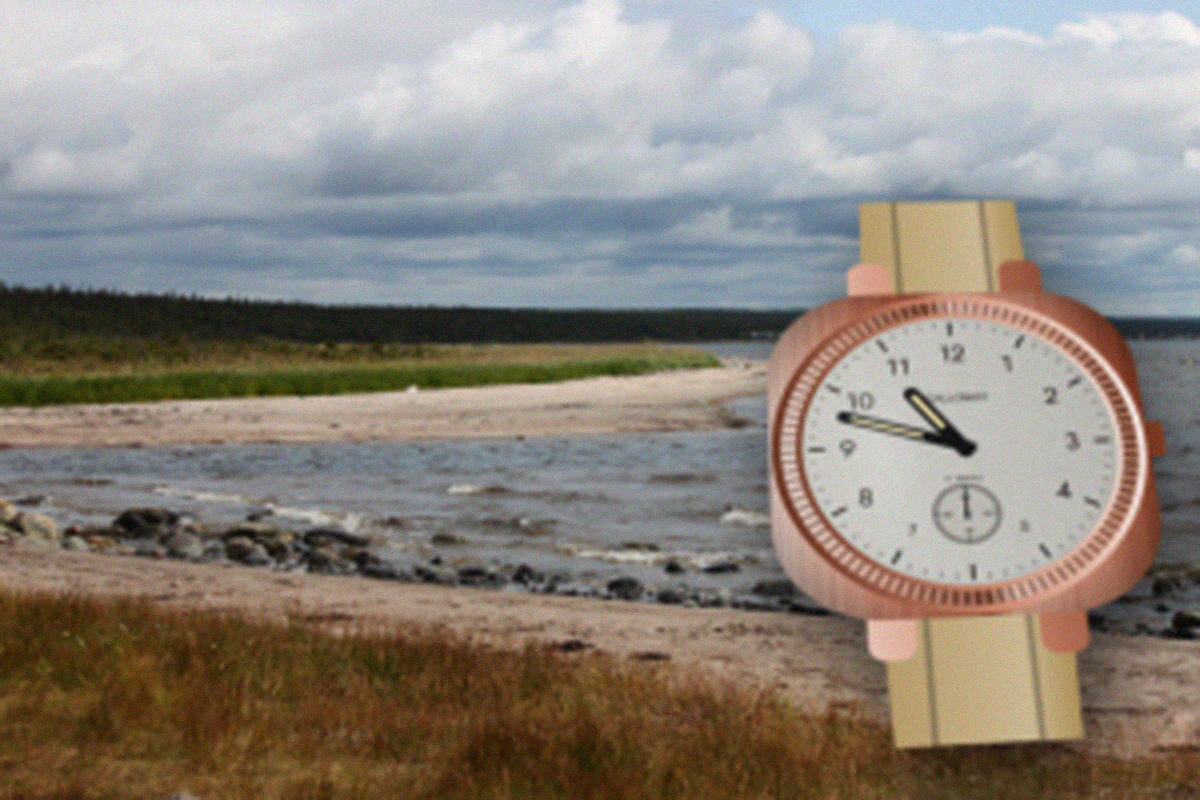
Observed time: 10:48
